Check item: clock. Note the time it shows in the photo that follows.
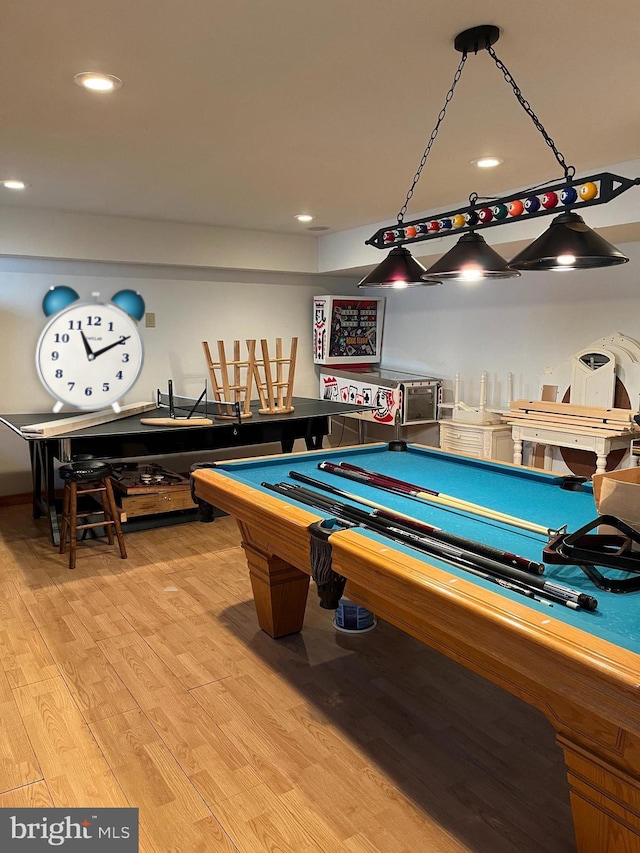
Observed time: 11:10
